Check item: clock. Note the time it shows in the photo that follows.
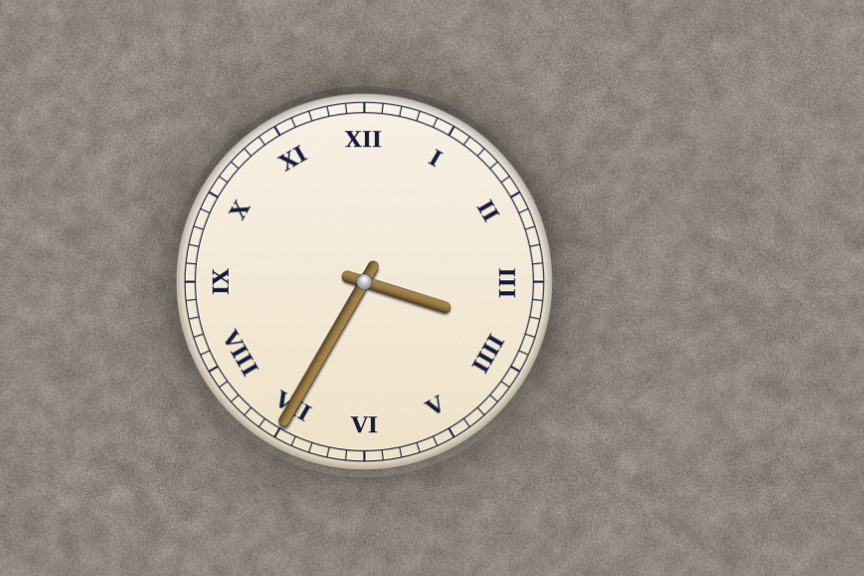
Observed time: 3:35
